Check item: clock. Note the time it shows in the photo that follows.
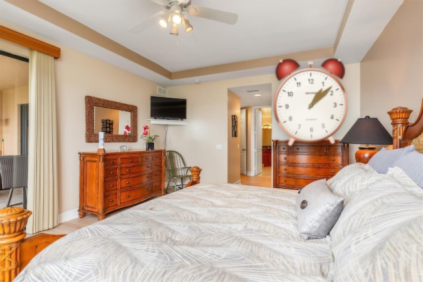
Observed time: 1:08
